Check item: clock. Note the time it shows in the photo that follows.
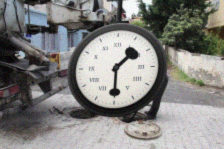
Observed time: 1:30
